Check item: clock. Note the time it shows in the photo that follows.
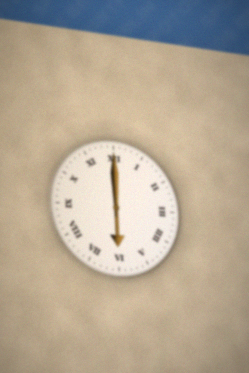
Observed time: 6:00
